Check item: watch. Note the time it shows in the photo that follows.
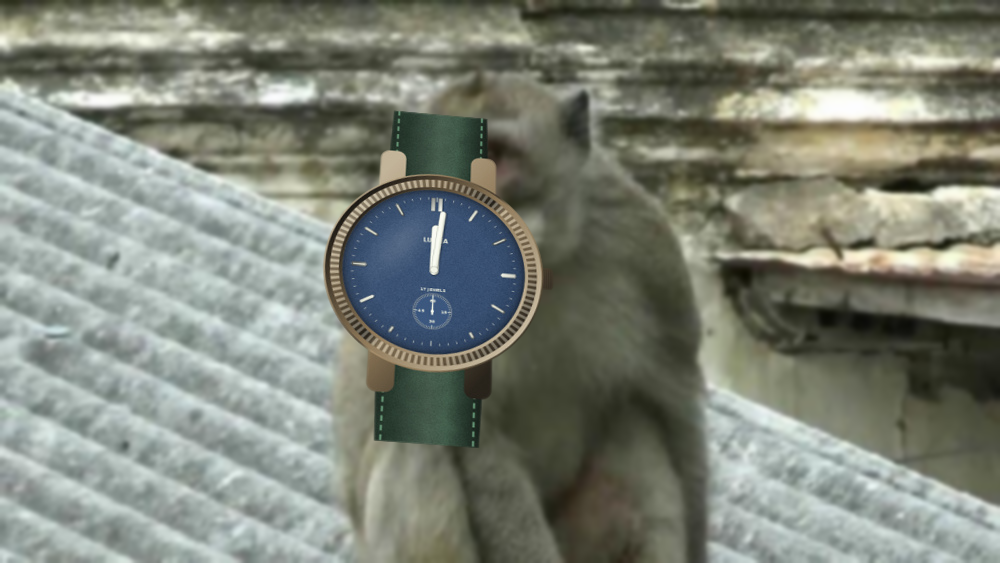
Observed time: 12:01
